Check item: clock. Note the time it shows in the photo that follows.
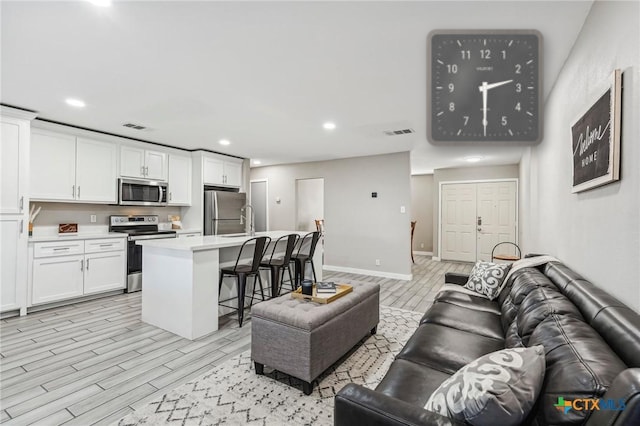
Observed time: 2:30
